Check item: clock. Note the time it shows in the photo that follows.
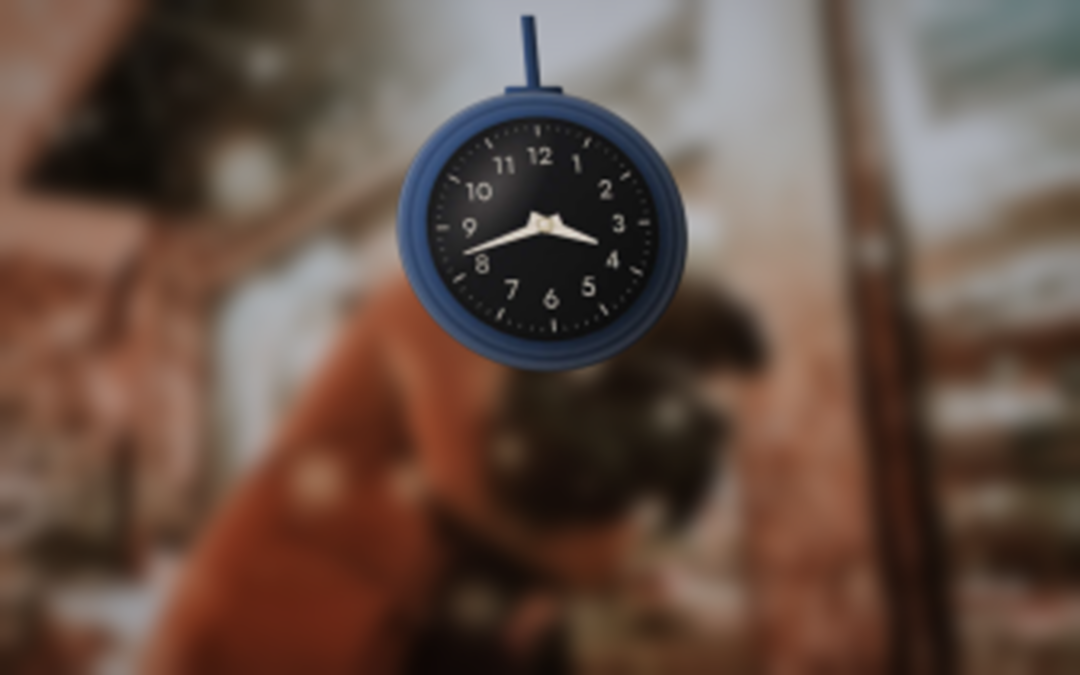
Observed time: 3:42
